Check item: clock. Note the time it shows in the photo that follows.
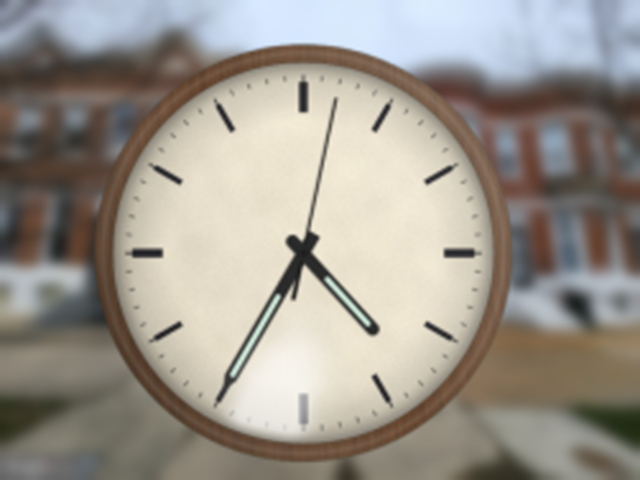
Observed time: 4:35:02
